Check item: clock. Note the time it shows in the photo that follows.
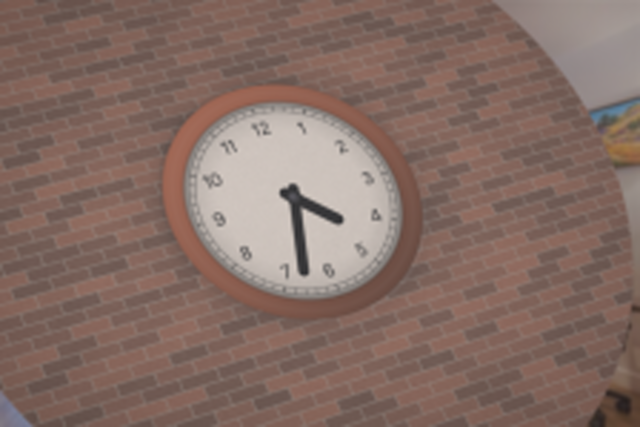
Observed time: 4:33
